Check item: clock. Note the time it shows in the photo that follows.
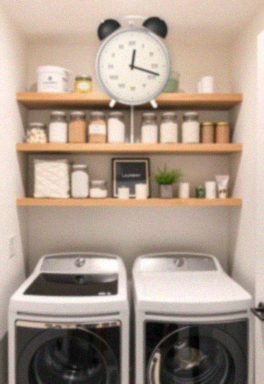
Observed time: 12:18
